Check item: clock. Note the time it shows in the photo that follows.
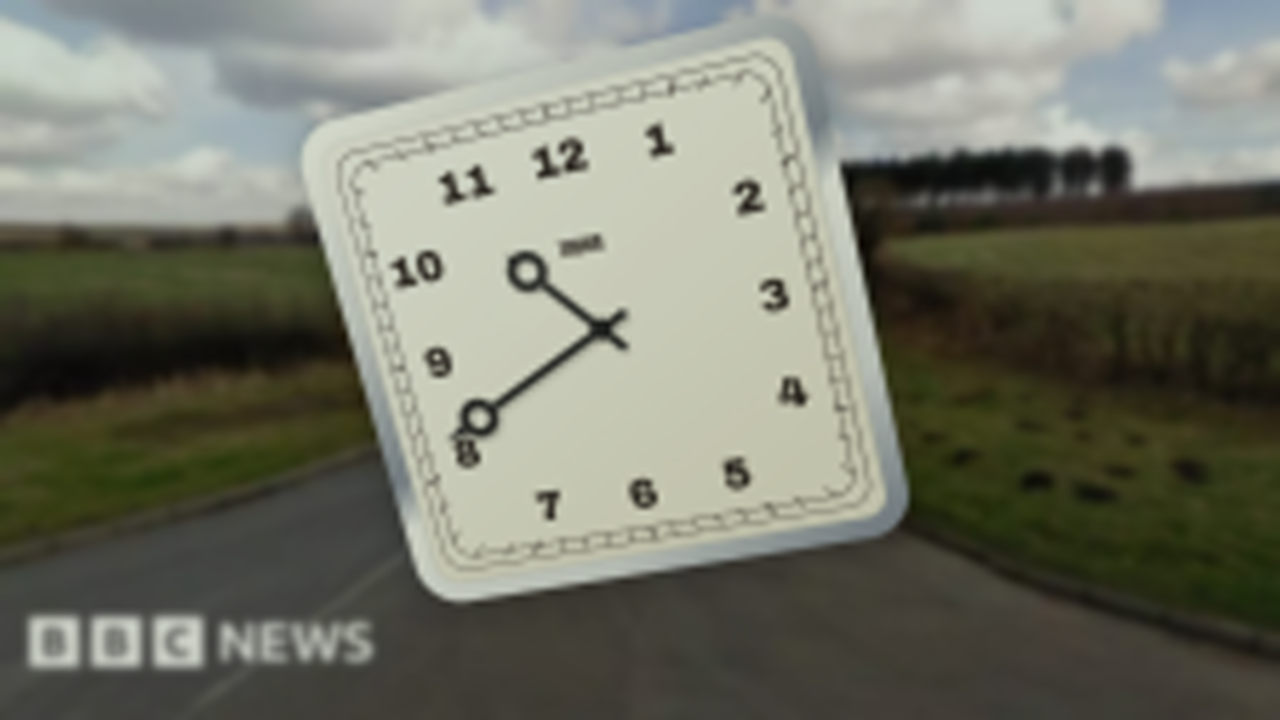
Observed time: 10:41
